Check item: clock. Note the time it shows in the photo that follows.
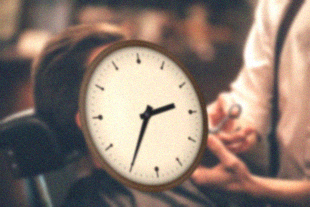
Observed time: 2:35
